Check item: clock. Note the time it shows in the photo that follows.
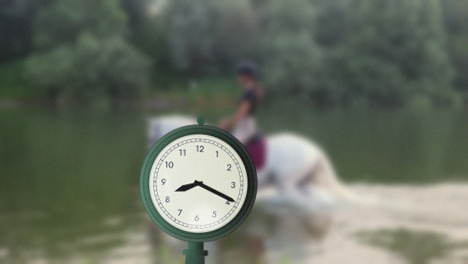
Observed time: 8:19
